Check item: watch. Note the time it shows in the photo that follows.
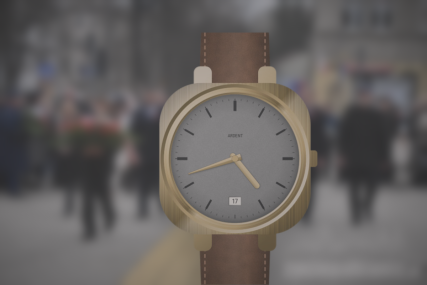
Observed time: 4:42
